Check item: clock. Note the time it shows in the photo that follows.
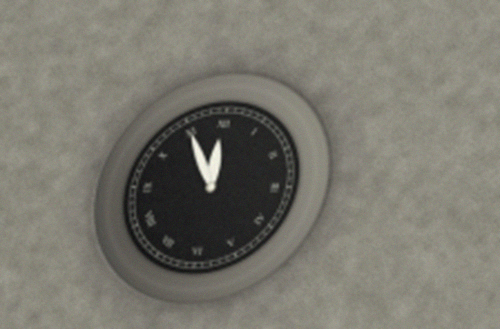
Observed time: 11:55
